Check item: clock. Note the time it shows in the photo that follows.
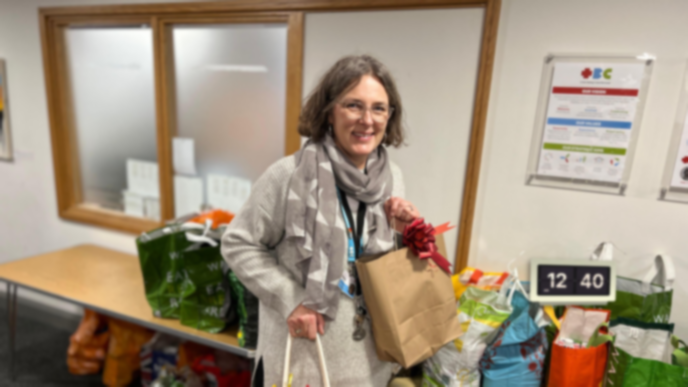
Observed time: 12:40
